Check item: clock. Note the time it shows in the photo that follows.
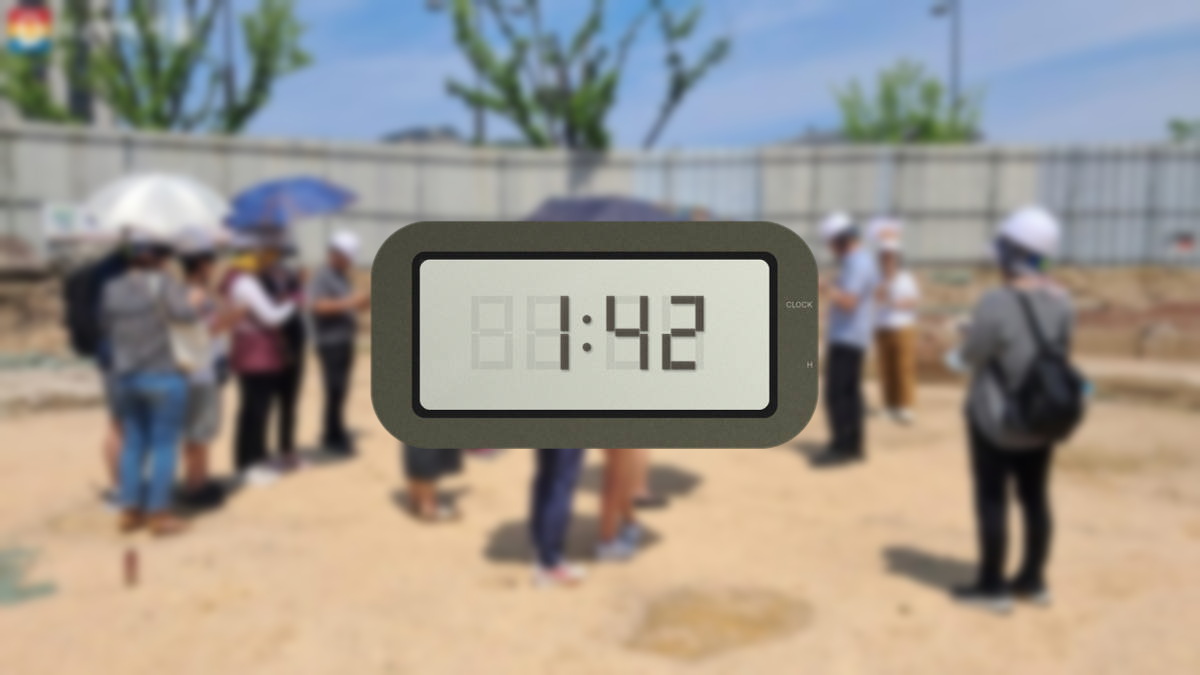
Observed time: 1:42
